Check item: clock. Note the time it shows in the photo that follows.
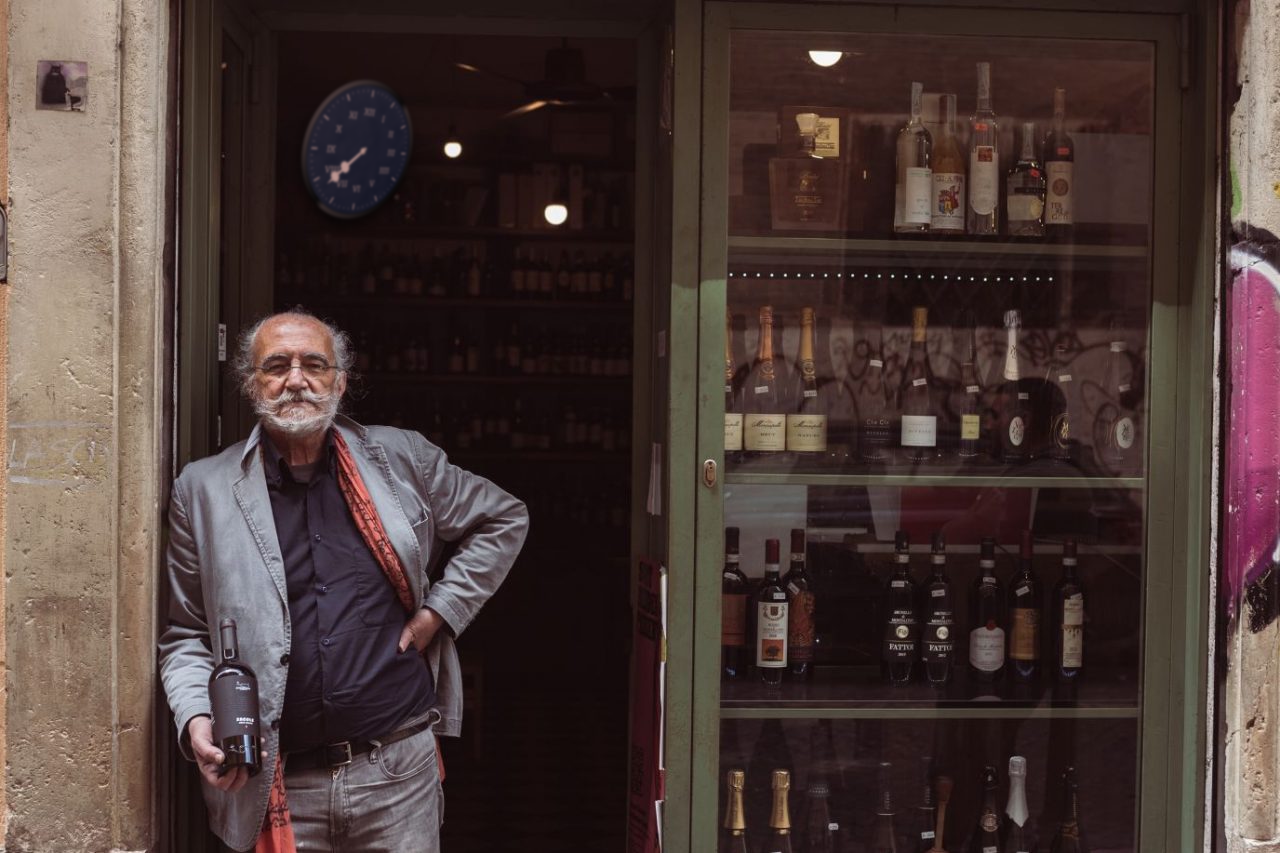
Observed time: 7:38
